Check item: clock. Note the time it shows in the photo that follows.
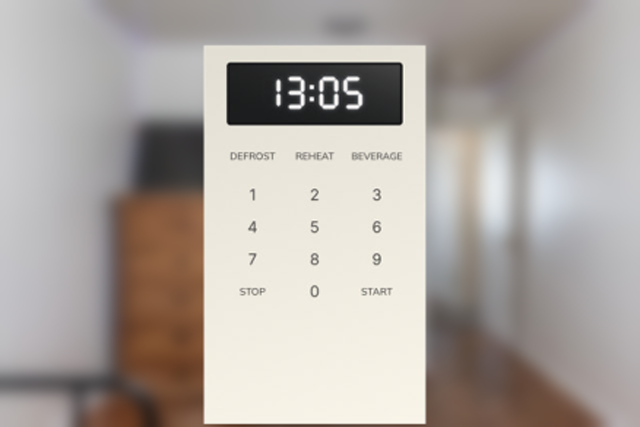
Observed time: 13:05
